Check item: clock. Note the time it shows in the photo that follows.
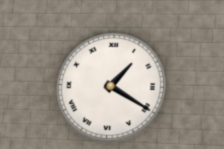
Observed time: 1:20
